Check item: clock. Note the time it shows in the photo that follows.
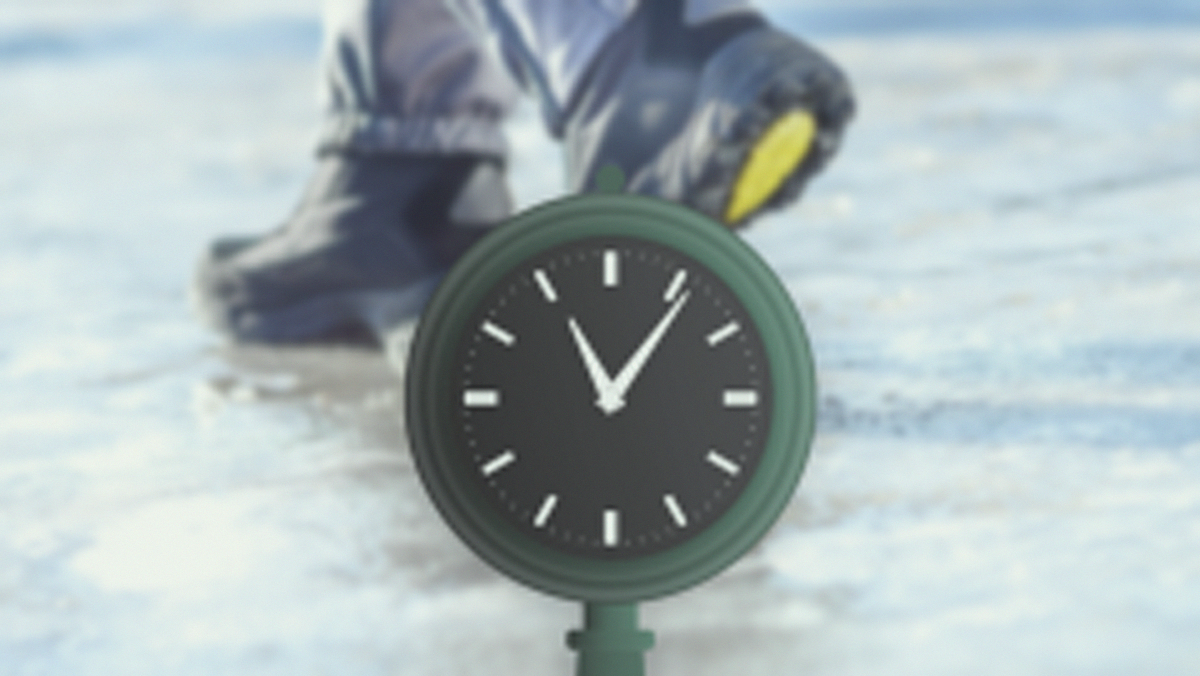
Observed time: 11:06
